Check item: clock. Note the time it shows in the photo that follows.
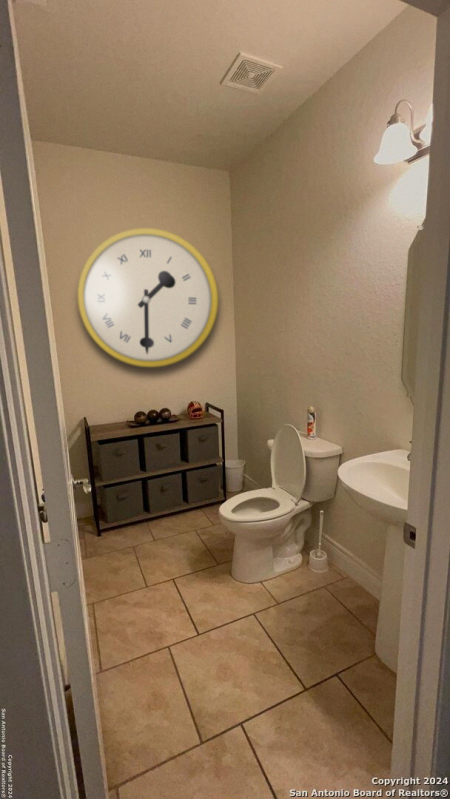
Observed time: 1:30
